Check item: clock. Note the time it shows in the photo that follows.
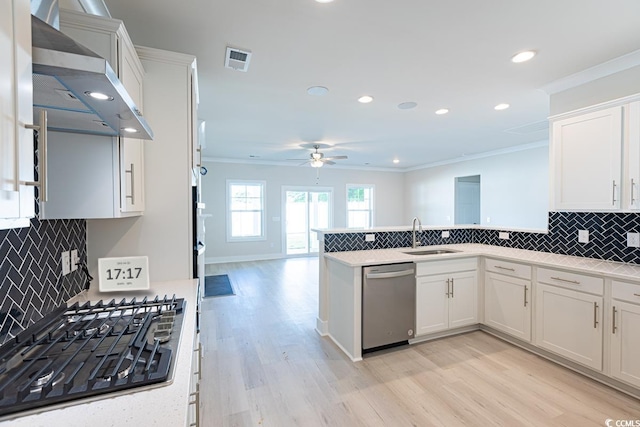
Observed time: 17:17
